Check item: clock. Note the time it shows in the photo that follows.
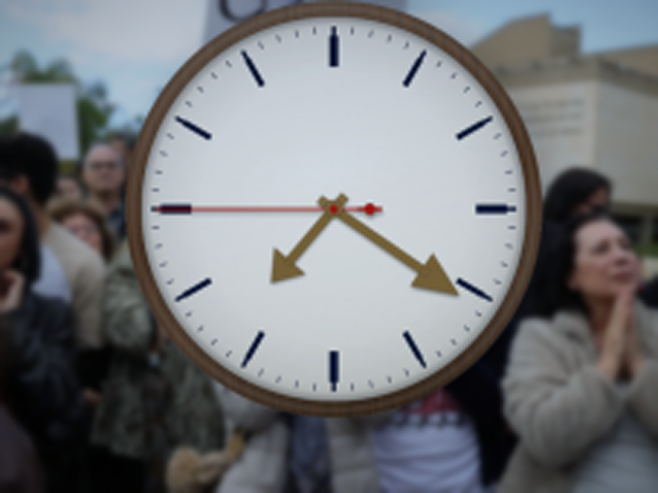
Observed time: 7:20:45
